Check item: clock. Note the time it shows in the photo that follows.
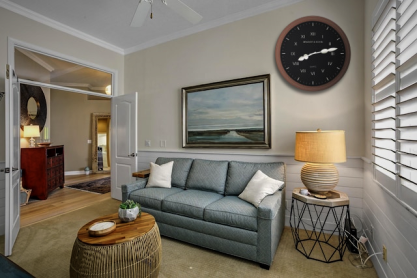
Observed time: 8:13
